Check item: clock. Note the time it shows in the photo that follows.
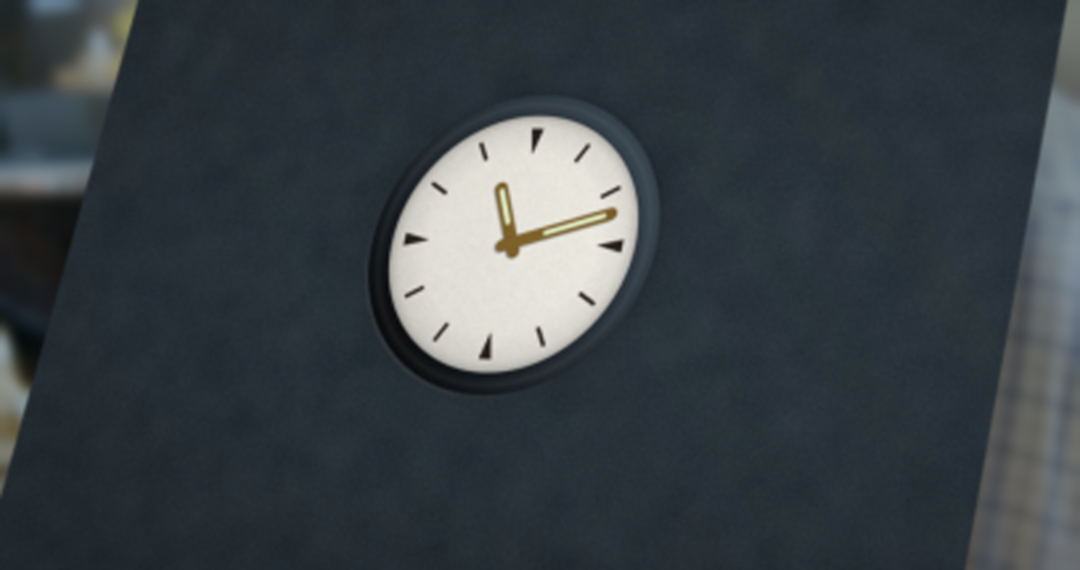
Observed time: 11:12
